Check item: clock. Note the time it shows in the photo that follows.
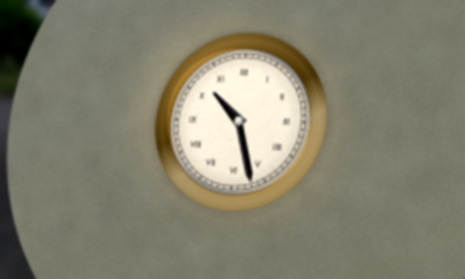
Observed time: 10:27
